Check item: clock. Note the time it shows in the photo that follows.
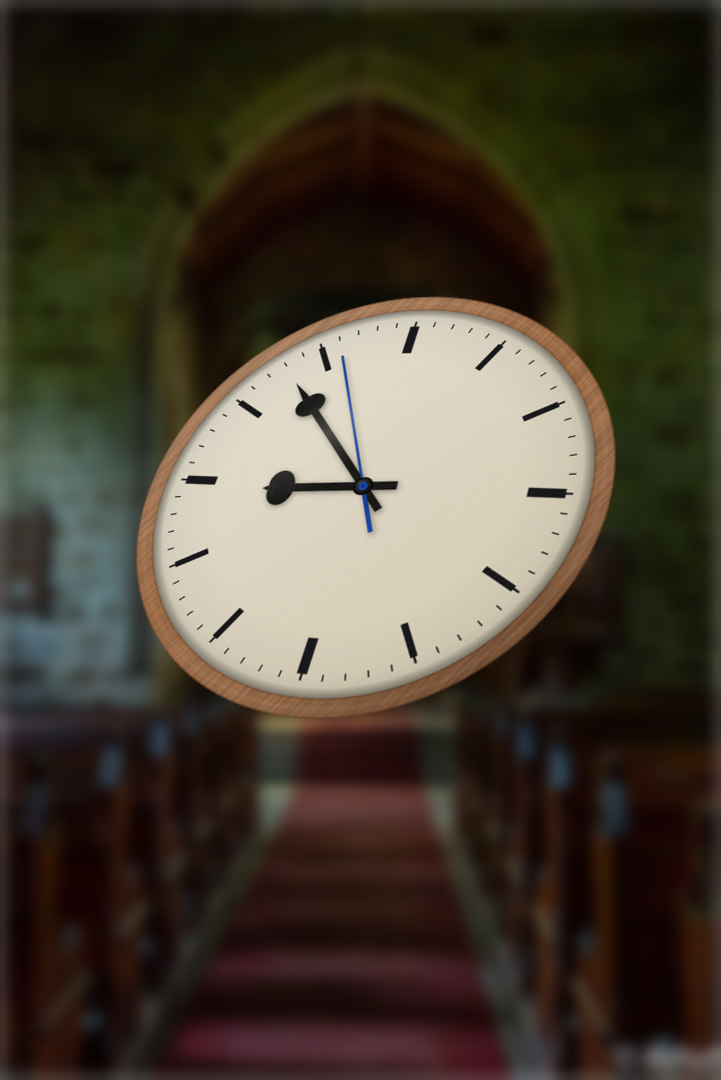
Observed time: 8:52:56
